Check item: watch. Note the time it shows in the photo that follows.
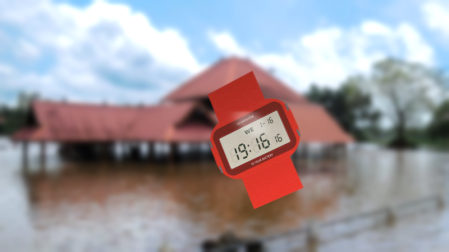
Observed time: 19:16:16
